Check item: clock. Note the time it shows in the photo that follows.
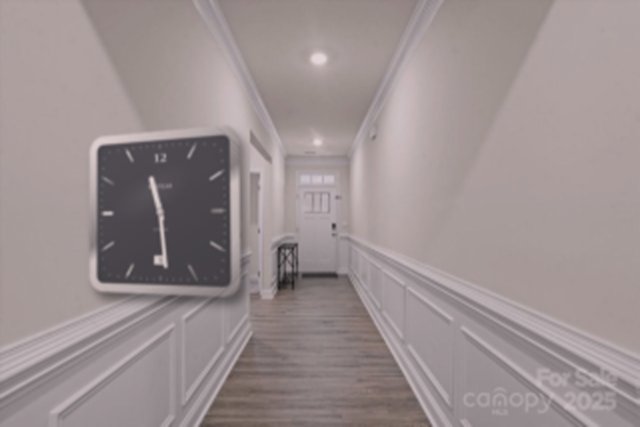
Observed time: 11:29
